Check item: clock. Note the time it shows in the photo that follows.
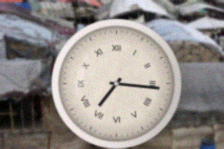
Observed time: 7:16
